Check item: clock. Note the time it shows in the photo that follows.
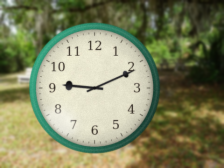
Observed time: 9:11
